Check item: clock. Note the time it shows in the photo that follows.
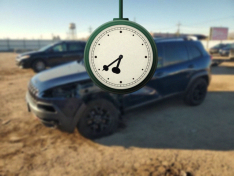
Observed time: 6:39
